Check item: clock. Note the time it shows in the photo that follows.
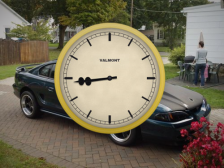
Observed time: 8:44
